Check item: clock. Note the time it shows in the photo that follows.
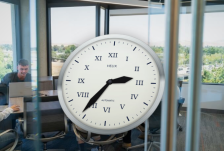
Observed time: 2:36
